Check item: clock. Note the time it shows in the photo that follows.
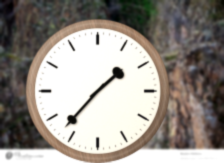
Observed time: 1:37
